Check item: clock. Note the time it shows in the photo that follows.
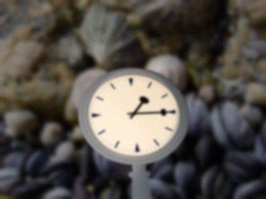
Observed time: 1:15
